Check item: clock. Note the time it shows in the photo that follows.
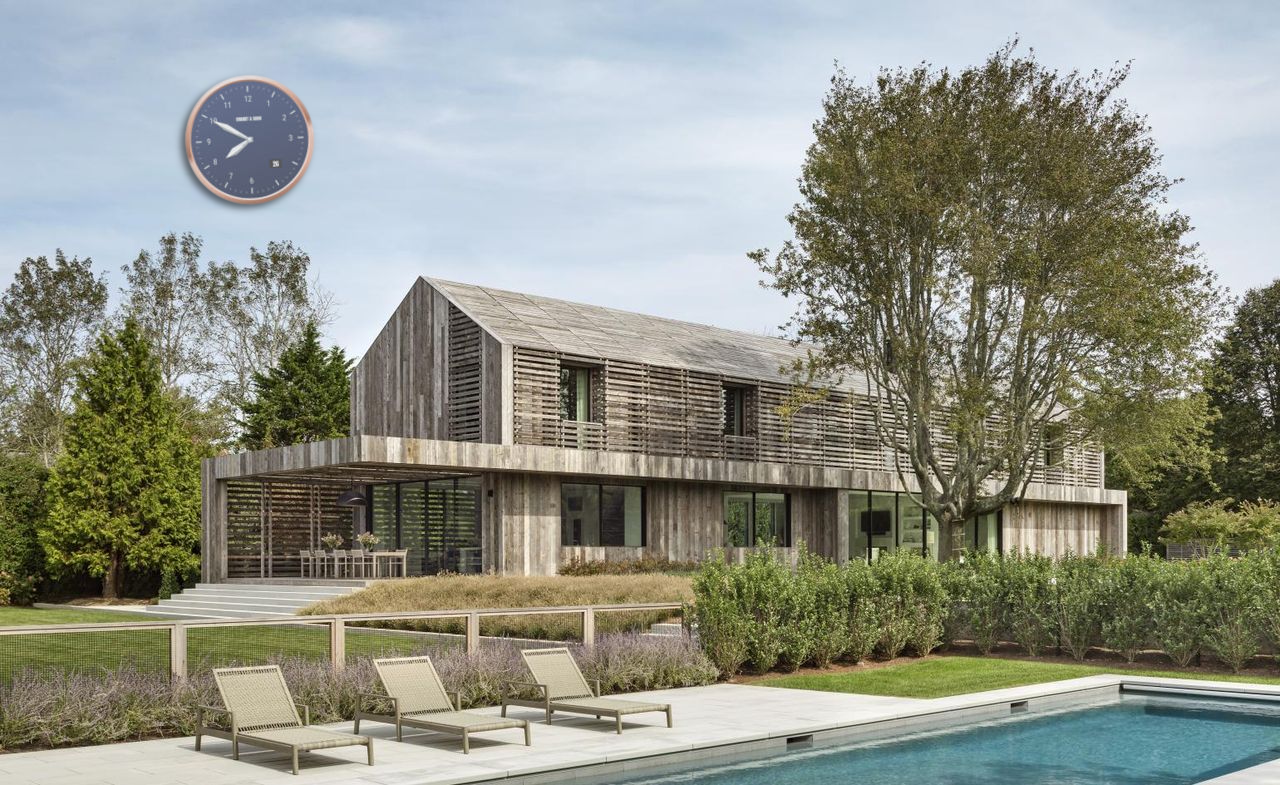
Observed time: 7:50
